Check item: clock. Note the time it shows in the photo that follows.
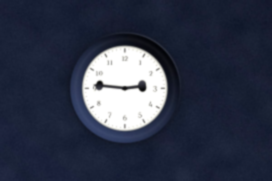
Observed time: 2:46
